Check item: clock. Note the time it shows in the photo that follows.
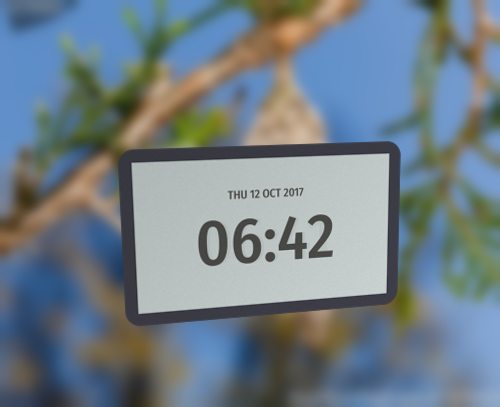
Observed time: 6:42
